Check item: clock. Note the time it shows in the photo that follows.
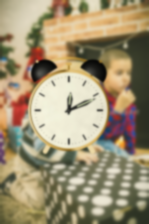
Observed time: 12:11
